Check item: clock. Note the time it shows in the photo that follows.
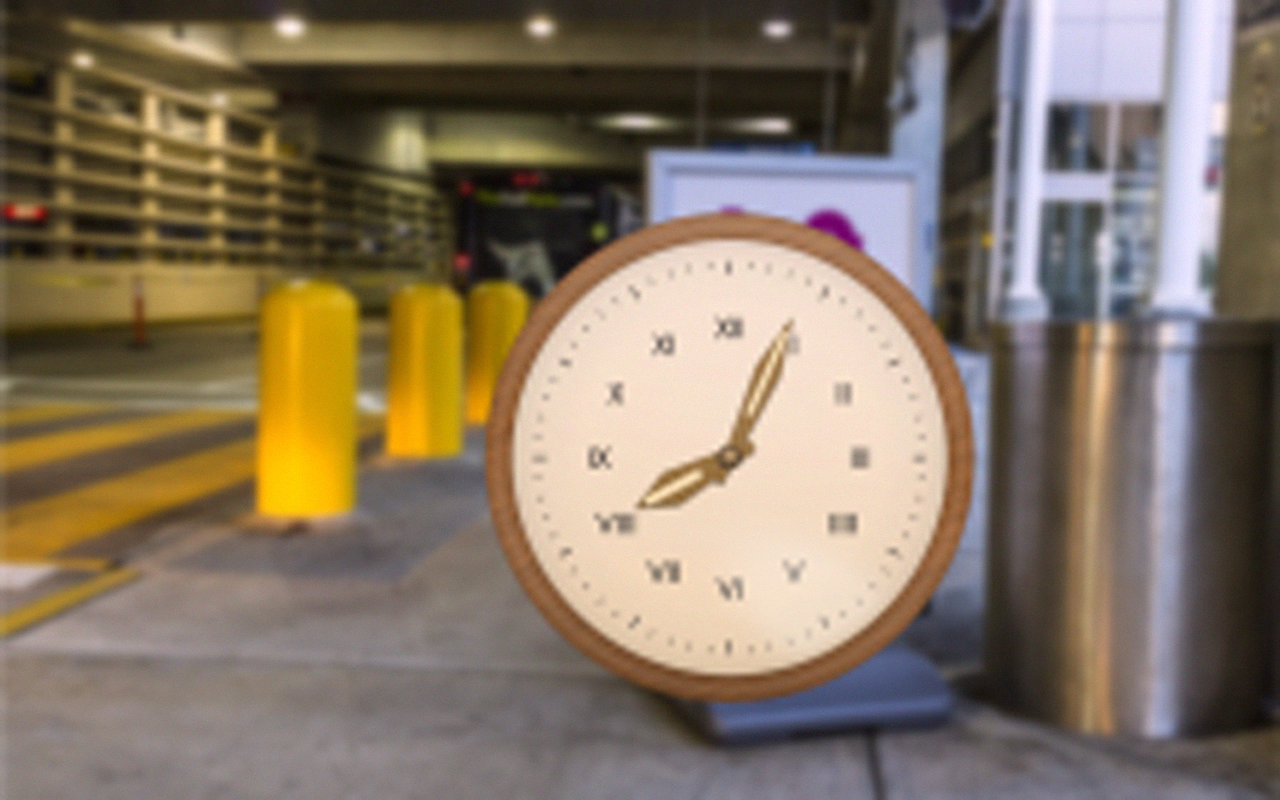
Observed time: 8:04
